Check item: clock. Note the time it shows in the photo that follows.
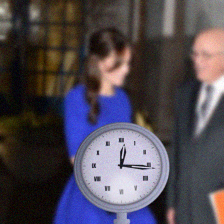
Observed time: 12:16
